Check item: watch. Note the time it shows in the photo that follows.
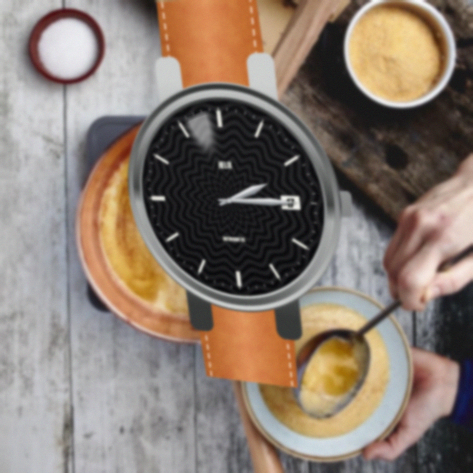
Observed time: 2:15
